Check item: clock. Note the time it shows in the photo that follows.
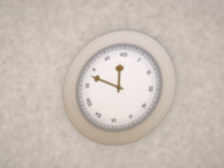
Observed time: 11:48
